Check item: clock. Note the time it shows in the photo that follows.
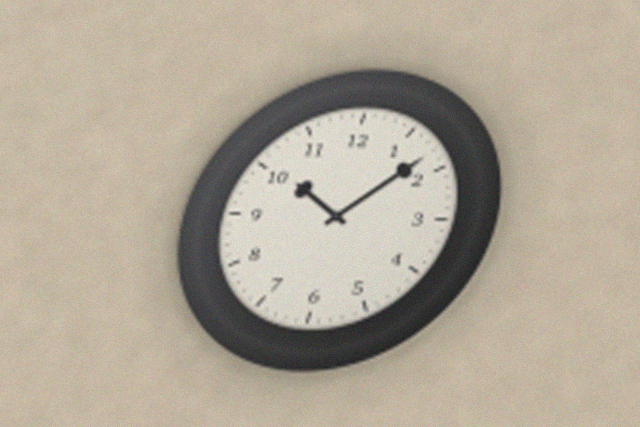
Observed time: 10:08
